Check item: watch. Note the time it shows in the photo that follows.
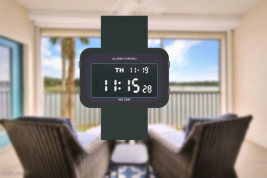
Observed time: 11:15:28
